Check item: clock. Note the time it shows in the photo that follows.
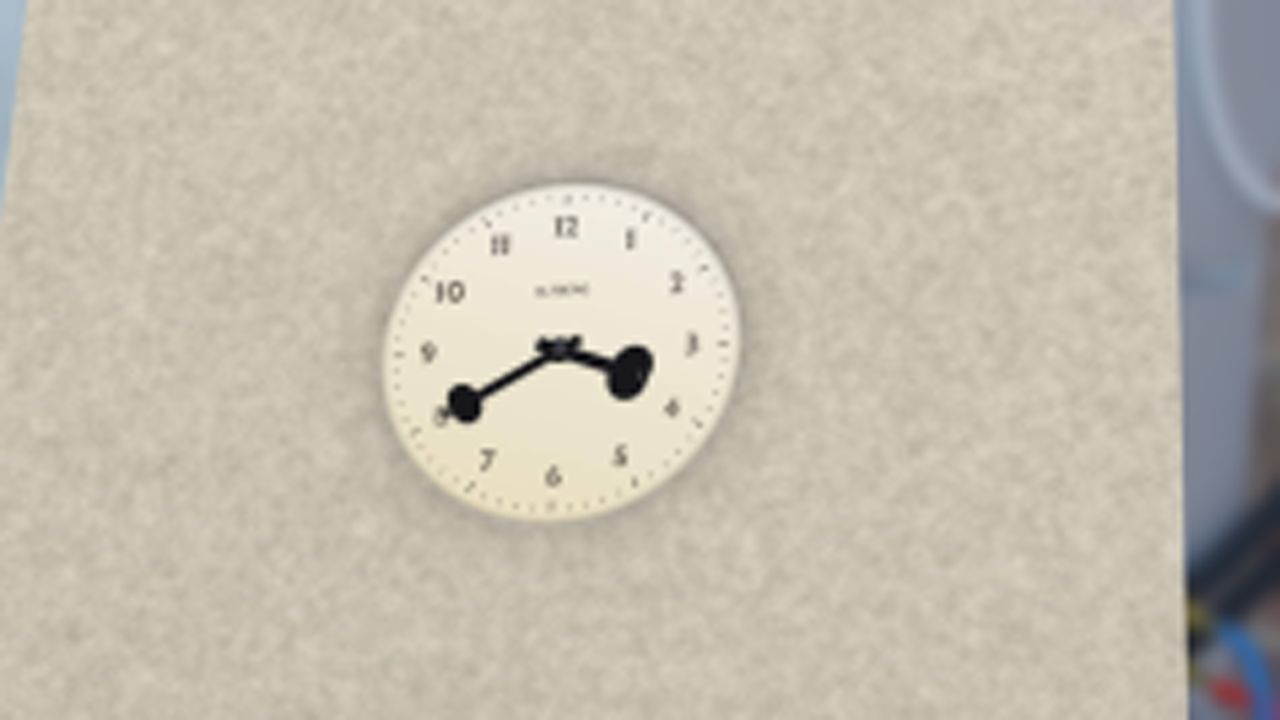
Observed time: 3:40
